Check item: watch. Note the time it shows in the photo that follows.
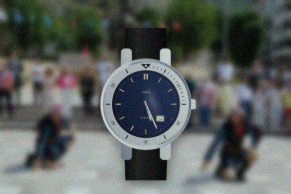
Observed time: 5:26
